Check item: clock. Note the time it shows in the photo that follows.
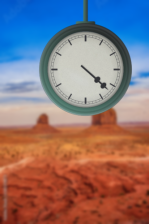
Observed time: 4:22
